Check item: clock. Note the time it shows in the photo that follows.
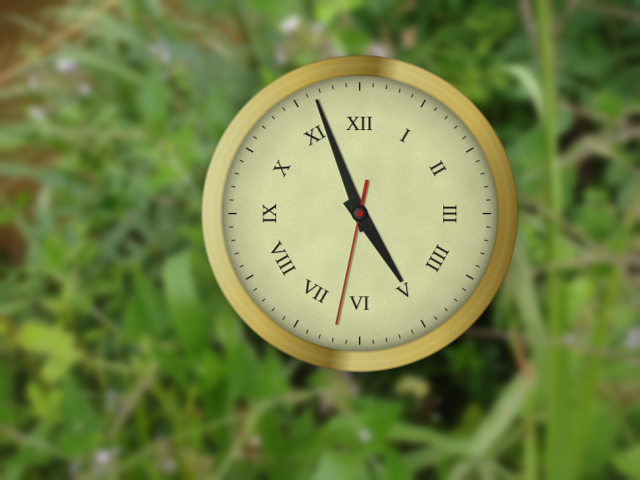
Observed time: 4:56:32
